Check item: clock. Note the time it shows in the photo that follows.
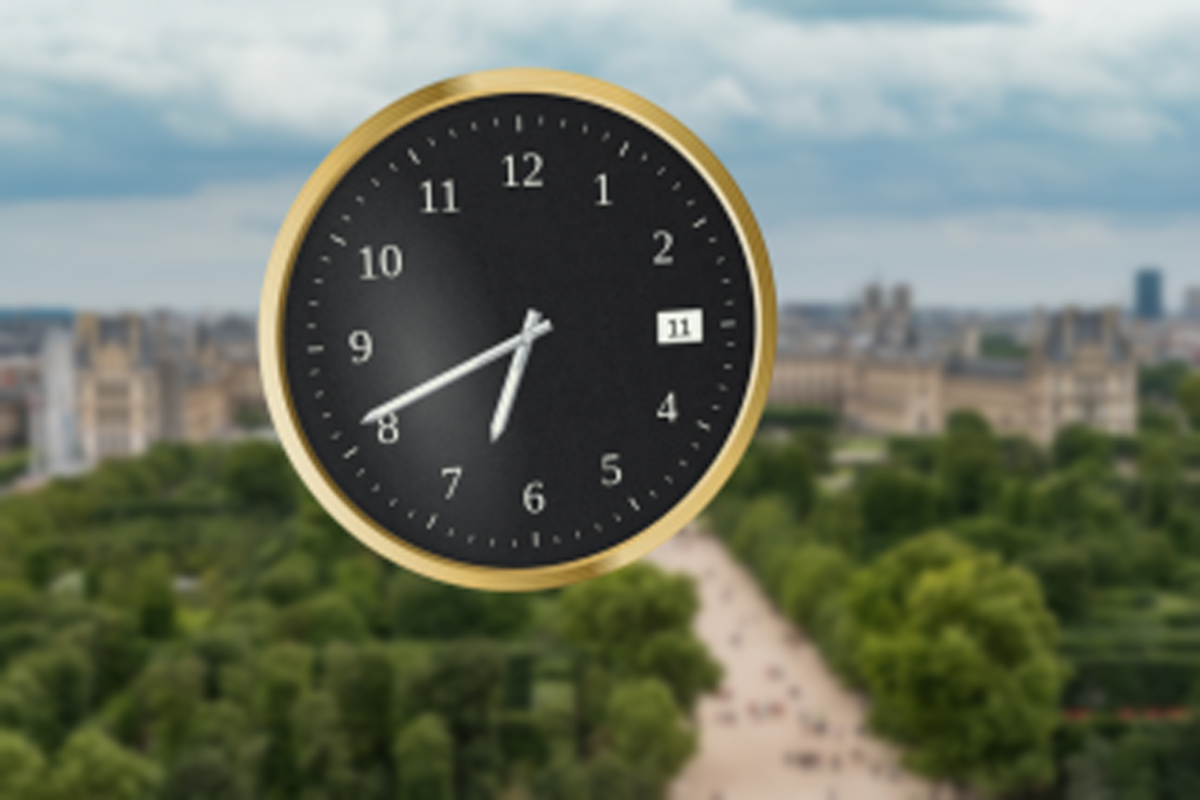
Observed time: 6:41
